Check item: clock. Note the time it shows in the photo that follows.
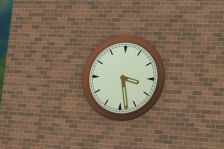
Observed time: 3:28
